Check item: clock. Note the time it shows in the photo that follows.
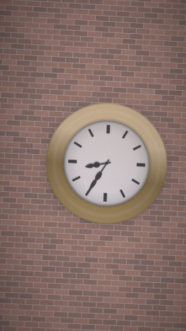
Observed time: 8:35
